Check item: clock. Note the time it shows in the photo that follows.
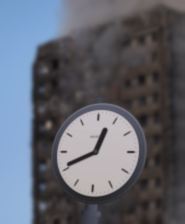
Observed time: 12:41
